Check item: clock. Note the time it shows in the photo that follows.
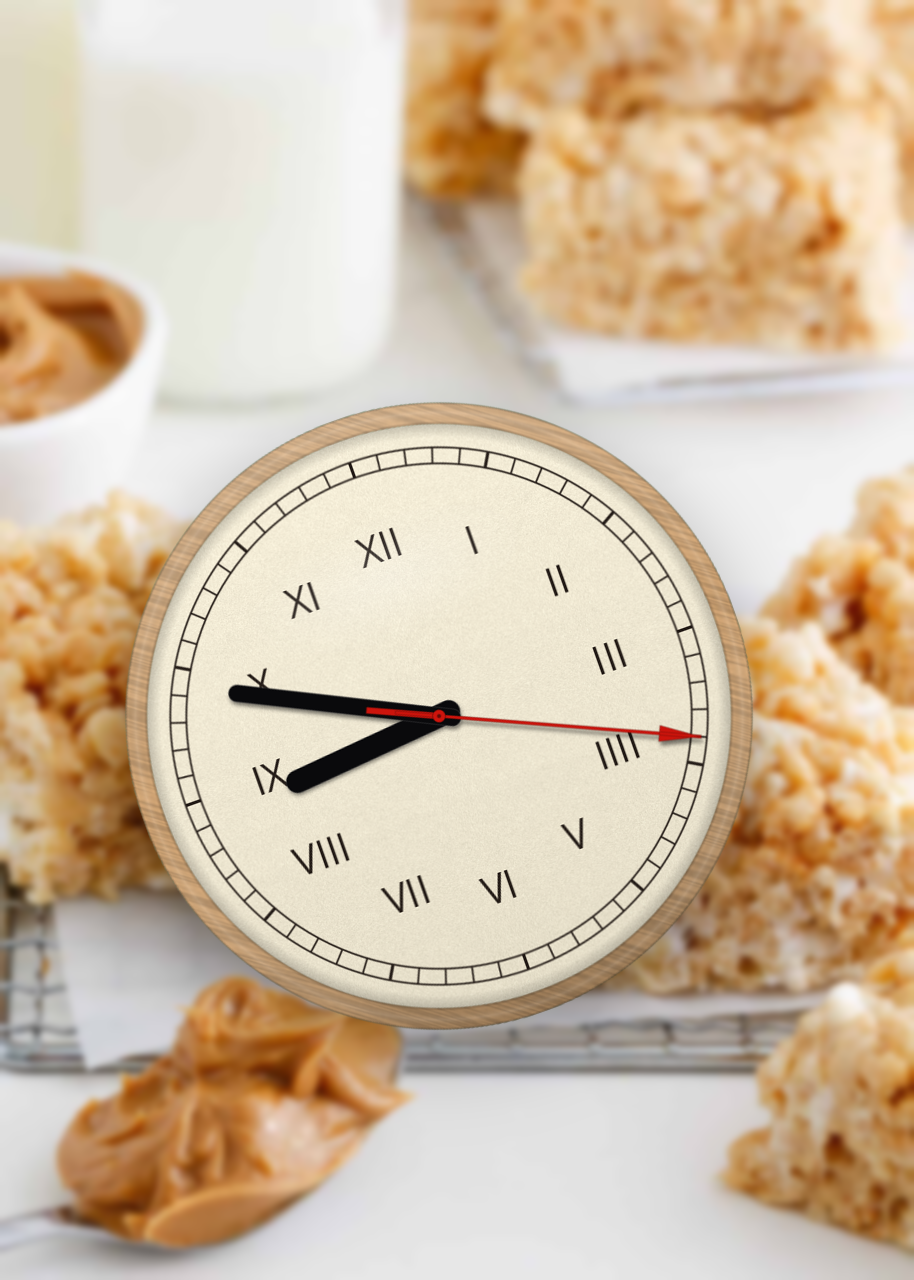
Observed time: 8:49:19
